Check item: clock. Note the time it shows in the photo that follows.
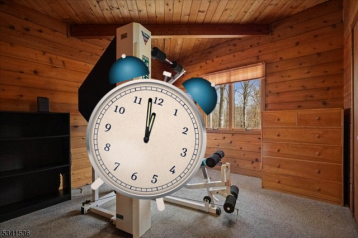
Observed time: 11:58
